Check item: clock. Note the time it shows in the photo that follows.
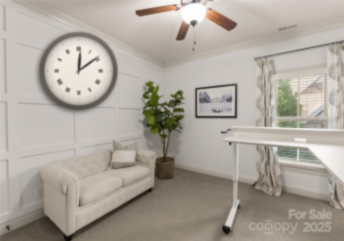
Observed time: 12:09
